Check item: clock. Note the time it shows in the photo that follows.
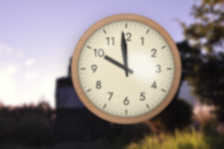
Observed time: 9:59
